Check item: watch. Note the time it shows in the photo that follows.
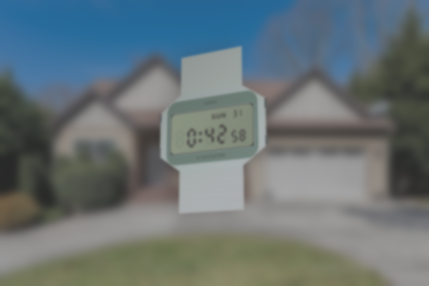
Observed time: 0:42:58
